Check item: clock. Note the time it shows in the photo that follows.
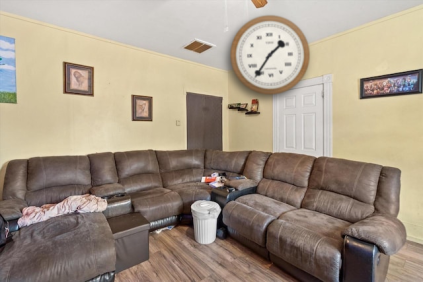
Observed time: 1:36
